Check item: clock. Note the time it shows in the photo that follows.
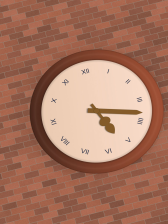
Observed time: 5:18
